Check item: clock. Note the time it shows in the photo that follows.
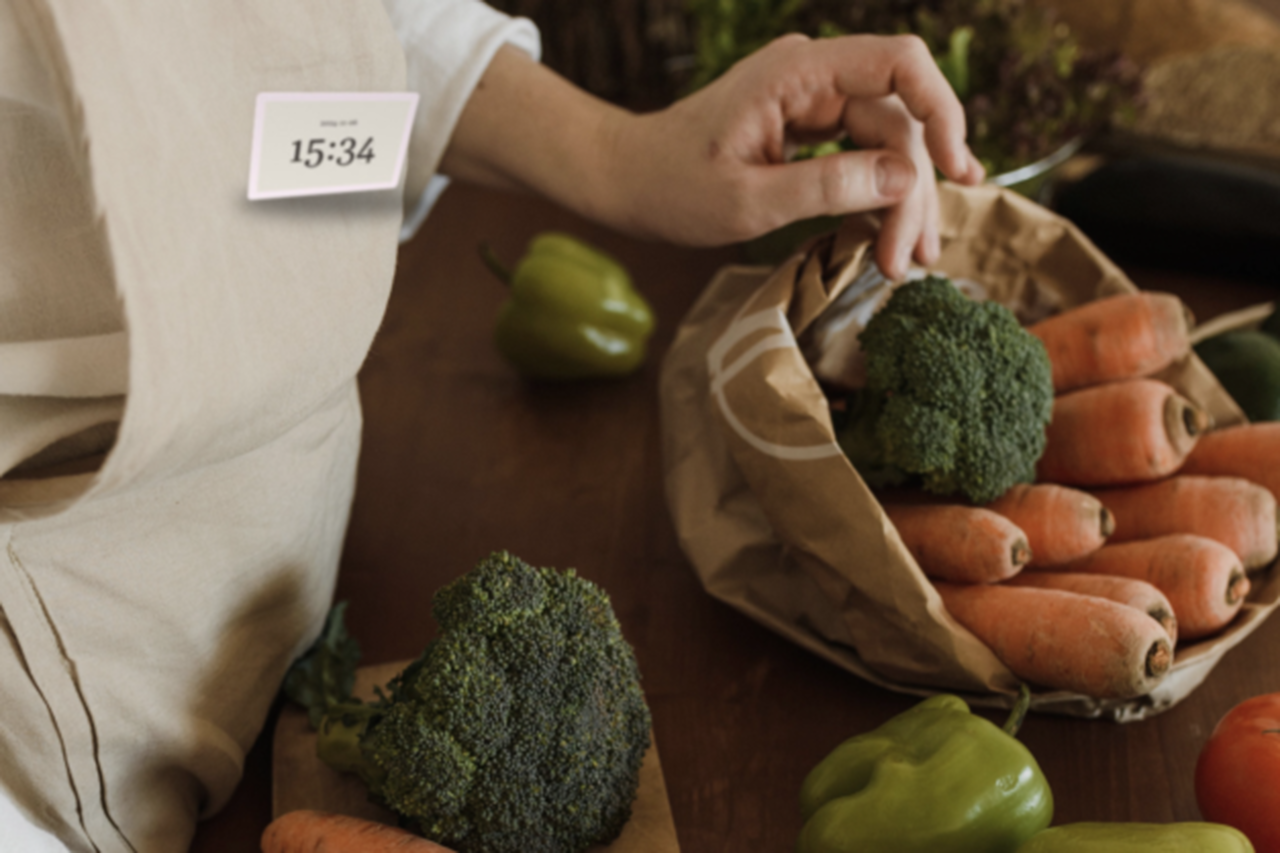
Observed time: 15:34
